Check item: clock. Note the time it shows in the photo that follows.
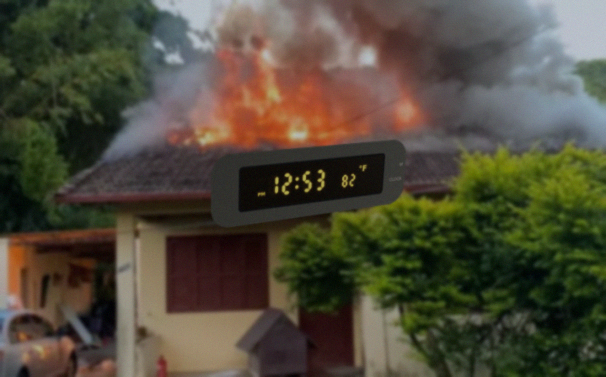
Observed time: 12:53
